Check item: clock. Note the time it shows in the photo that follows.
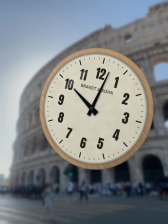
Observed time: 10:02
